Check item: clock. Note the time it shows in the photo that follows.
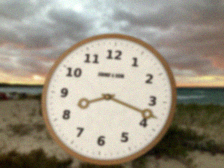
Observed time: 8:18
